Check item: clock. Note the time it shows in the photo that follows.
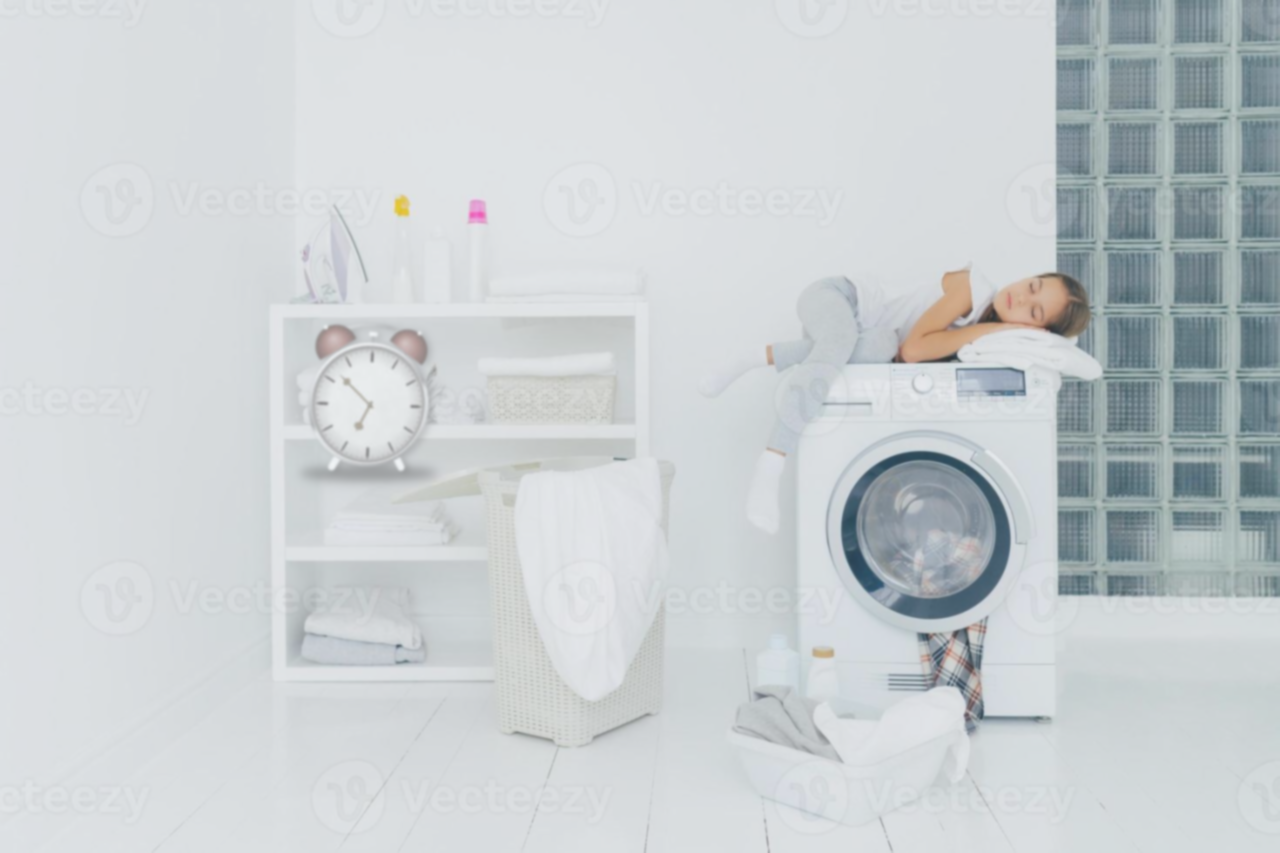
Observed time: 6:52
